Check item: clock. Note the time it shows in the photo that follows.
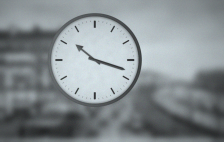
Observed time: 10:18
